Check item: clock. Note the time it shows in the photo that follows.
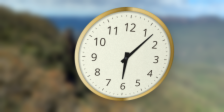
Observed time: 6:07
